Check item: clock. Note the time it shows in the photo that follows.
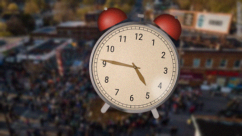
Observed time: 4:46
